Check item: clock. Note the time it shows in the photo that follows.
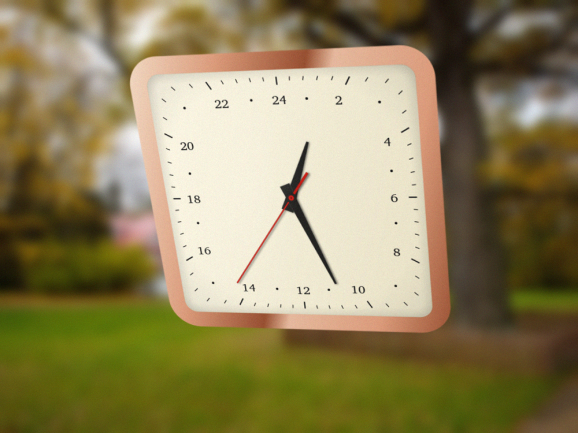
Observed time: 1:26:36
